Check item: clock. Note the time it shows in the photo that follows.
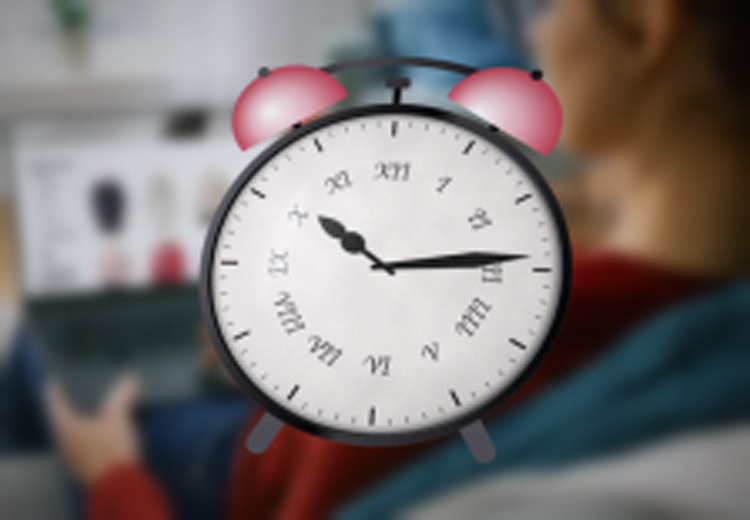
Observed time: 10:14
